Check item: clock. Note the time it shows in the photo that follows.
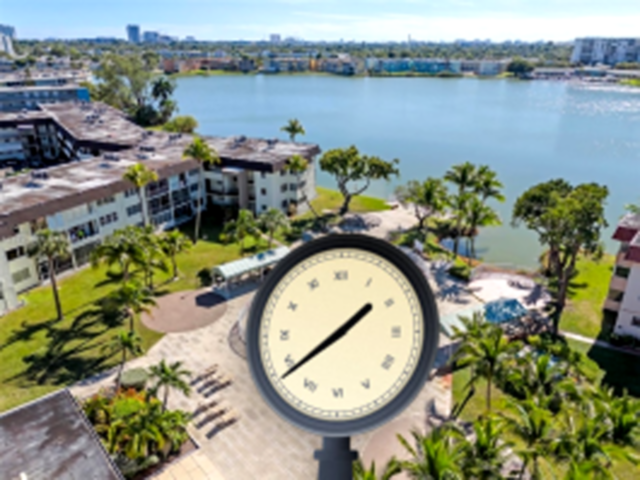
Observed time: 1:39
